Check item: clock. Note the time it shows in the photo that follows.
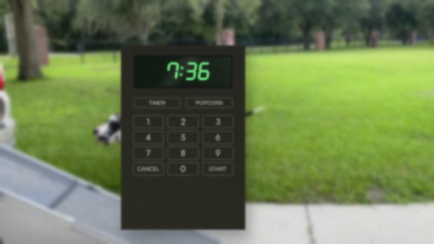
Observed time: 7:36
